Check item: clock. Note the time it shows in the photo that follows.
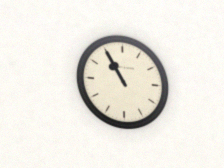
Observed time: 10:55
